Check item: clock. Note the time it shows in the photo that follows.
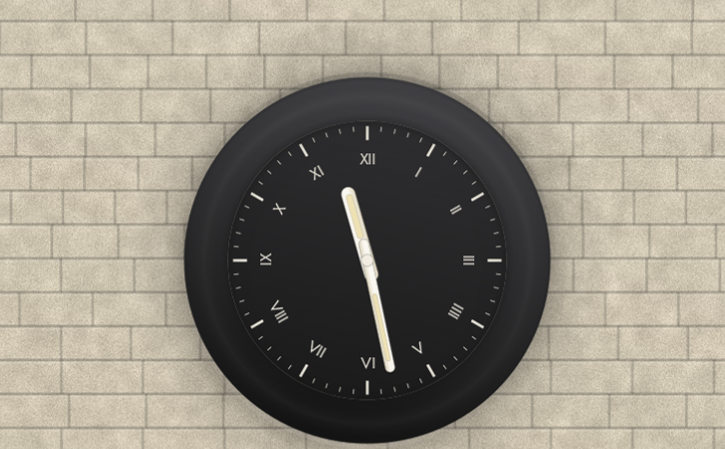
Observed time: 11:28
